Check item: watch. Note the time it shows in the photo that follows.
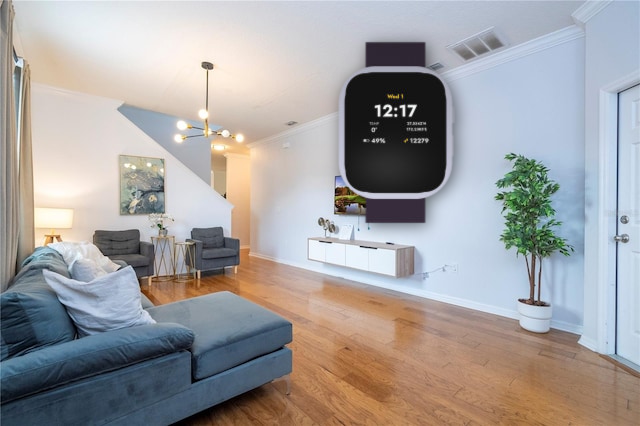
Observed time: 12:17
